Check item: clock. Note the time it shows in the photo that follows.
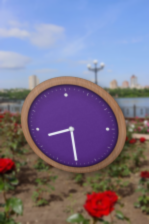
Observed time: 8:30
